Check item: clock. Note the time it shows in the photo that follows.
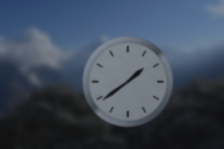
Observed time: 1:39
